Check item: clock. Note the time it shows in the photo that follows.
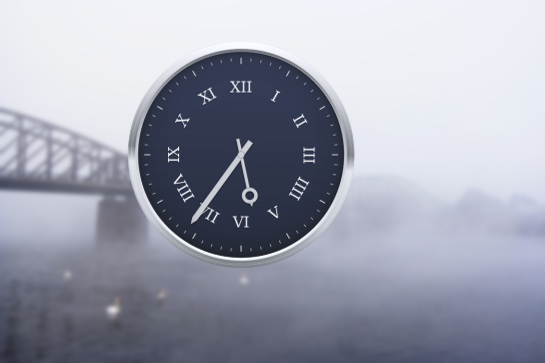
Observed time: 5:36
